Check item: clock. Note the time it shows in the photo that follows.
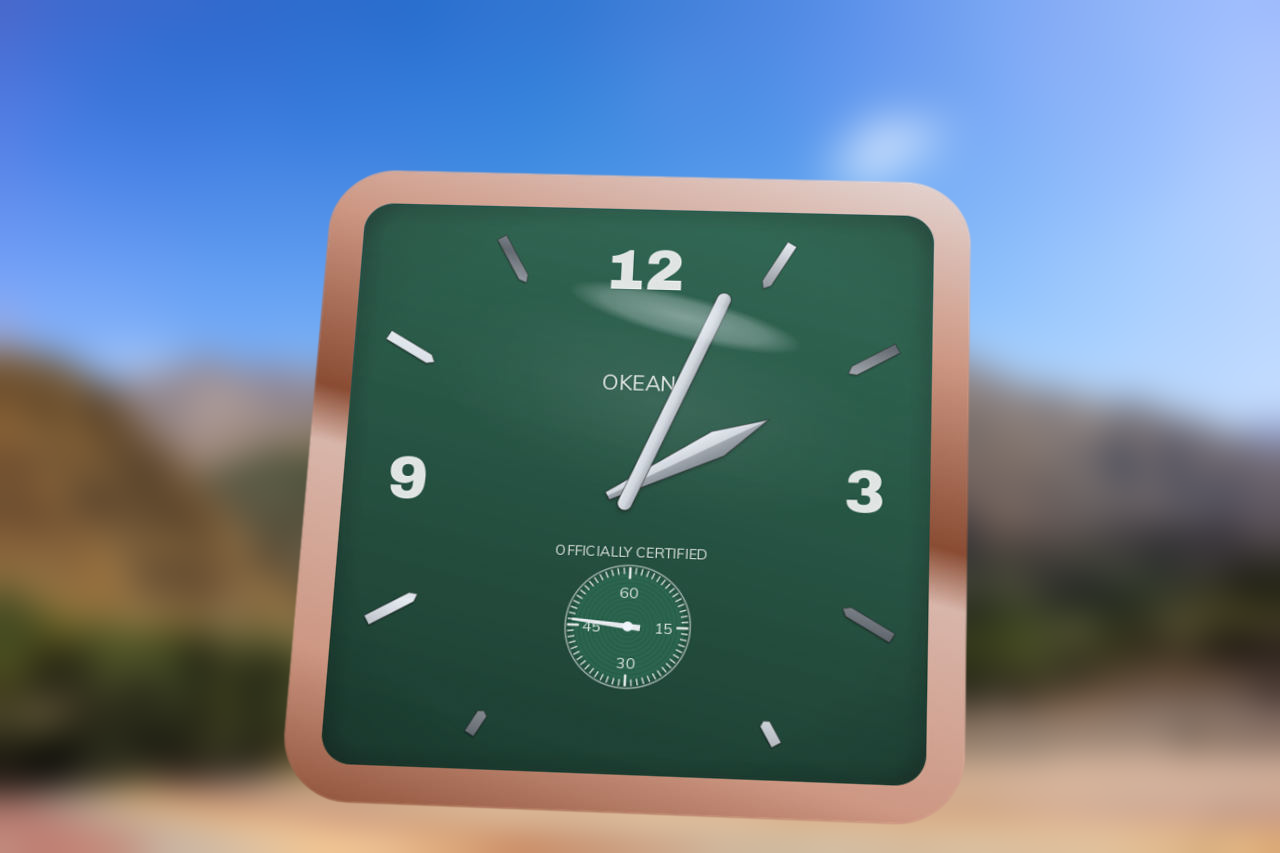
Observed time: 2:03:46
